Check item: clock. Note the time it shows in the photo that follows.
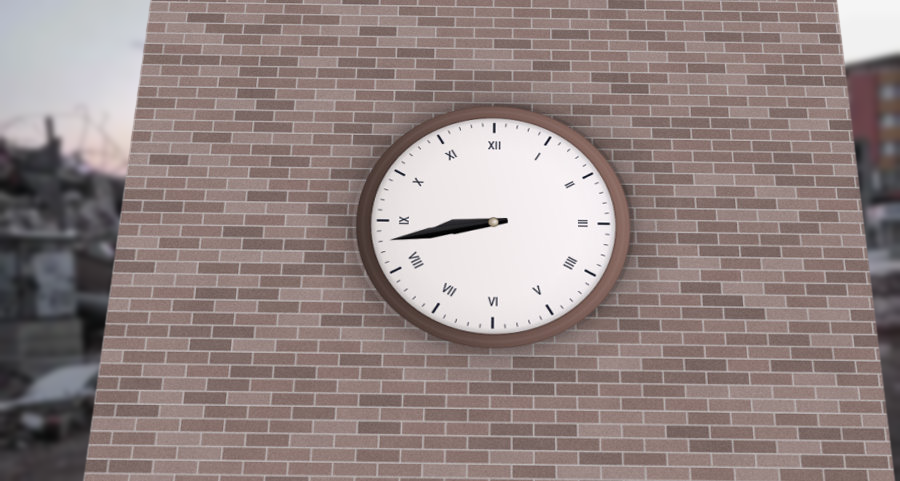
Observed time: 8:43
